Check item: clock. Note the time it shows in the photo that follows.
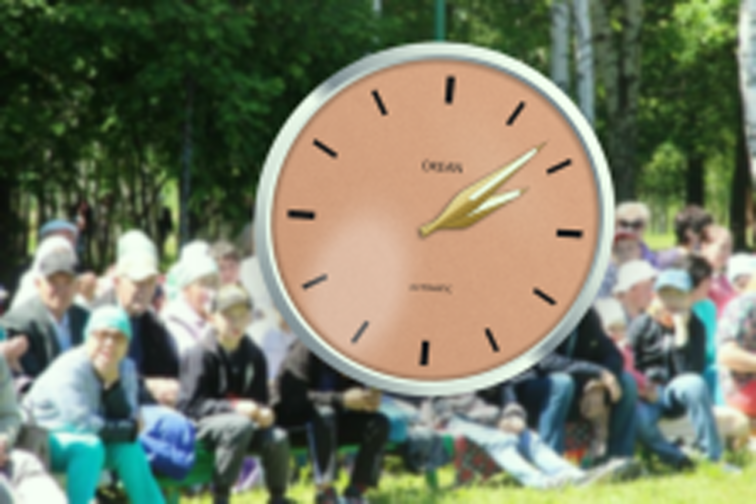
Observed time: 2:08
